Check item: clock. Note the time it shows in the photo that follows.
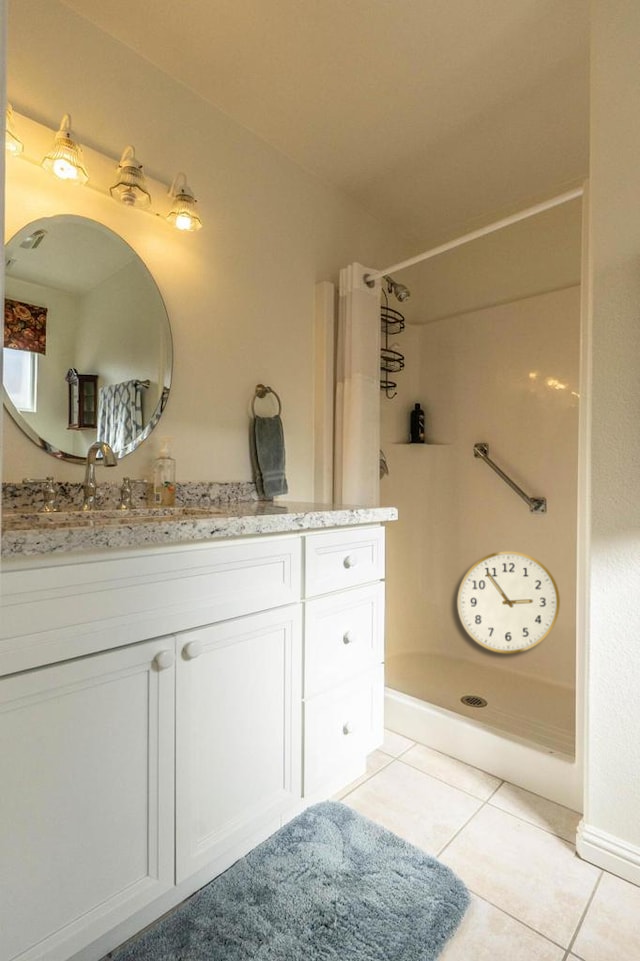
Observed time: 2:54
